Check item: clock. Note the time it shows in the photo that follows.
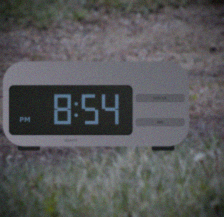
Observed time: 8:54
